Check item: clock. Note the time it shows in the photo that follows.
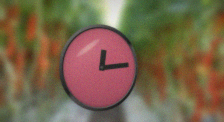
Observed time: 12:14
